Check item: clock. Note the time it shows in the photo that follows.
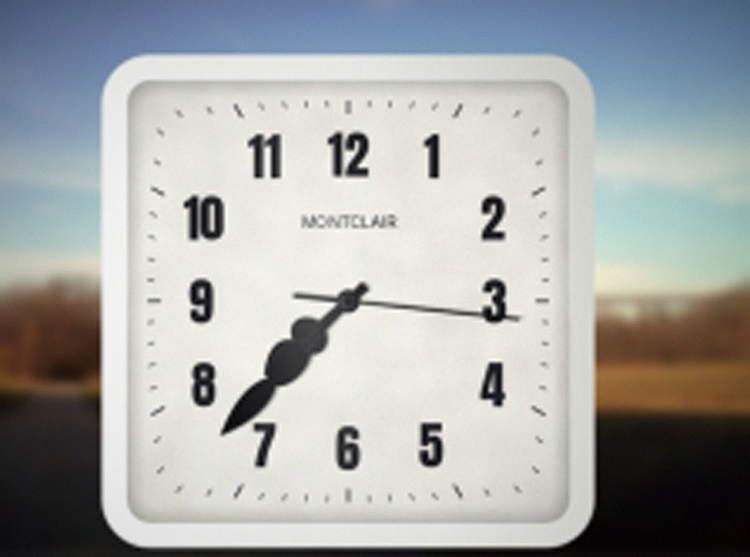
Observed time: 7:37:16
